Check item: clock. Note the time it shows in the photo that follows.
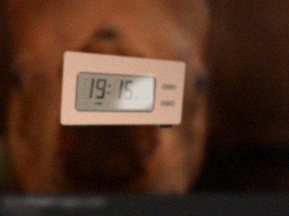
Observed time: 19:15
